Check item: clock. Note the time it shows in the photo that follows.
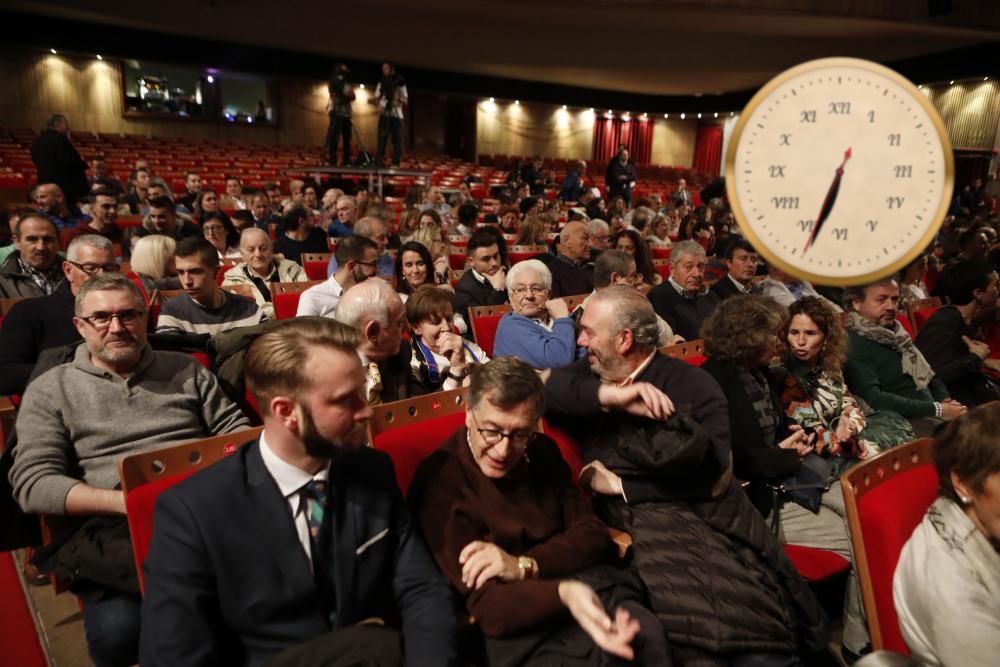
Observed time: 6:33:34
